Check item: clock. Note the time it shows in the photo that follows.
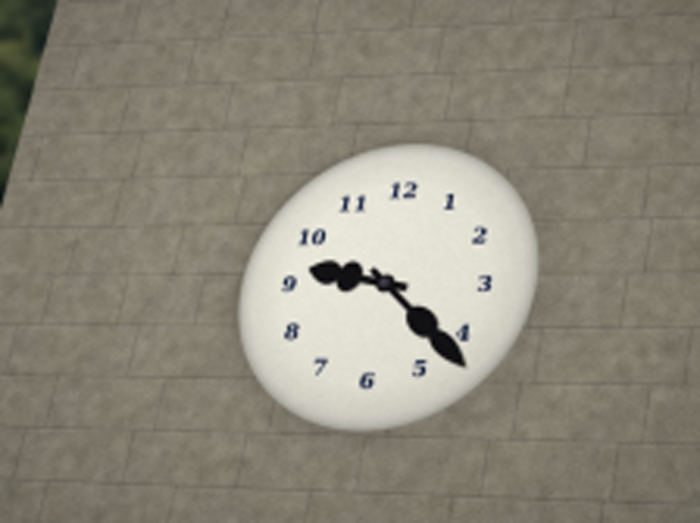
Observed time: 9:22
